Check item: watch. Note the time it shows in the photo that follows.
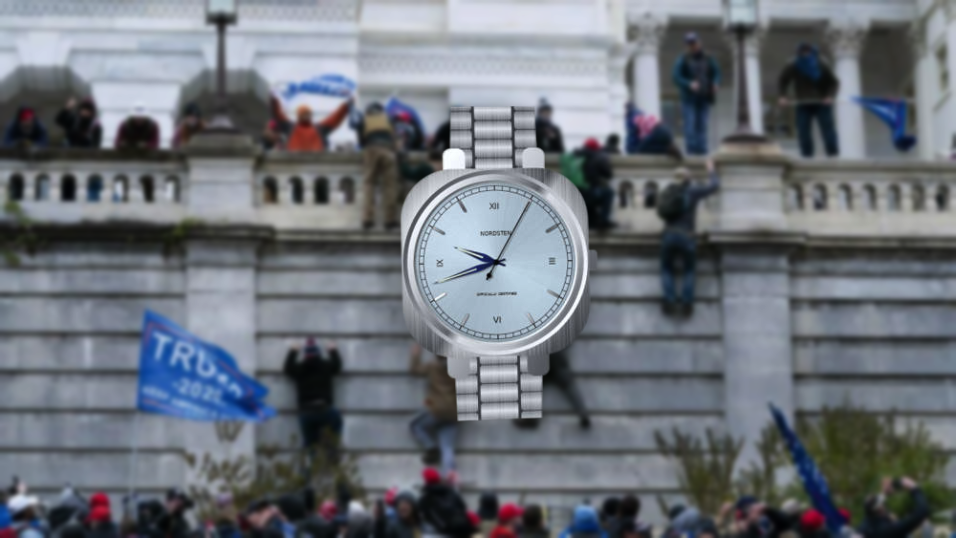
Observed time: 9:42:05
